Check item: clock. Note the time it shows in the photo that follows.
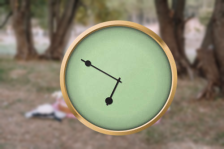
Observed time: 6:50
